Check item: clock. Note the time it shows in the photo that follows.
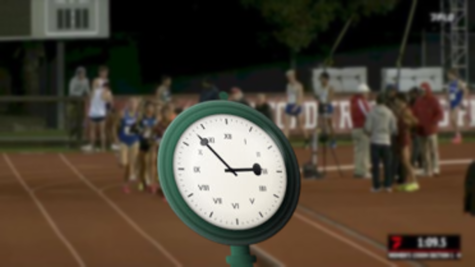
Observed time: 2:53
